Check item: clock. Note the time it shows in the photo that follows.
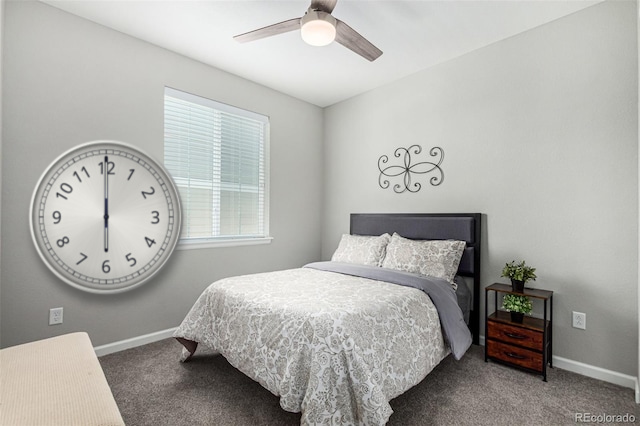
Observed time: 6:00
